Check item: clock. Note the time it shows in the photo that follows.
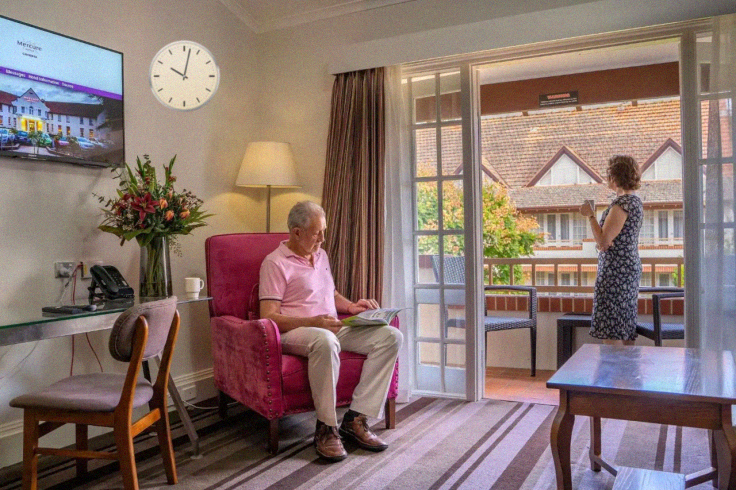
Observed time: 10:02
